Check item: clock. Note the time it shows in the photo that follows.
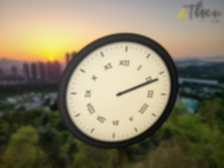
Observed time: 2:11
